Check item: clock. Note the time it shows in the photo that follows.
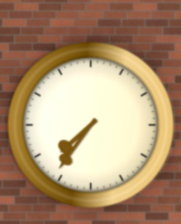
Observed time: 7:36
